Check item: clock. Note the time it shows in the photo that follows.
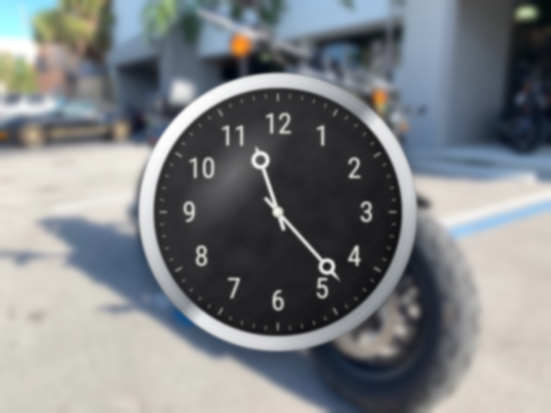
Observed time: 11:23
